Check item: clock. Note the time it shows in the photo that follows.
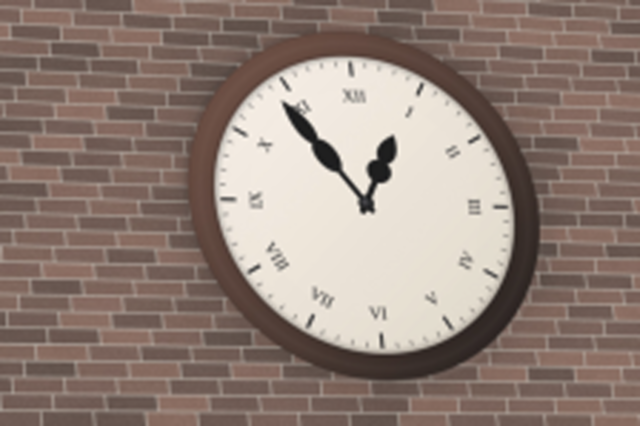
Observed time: 12:54
